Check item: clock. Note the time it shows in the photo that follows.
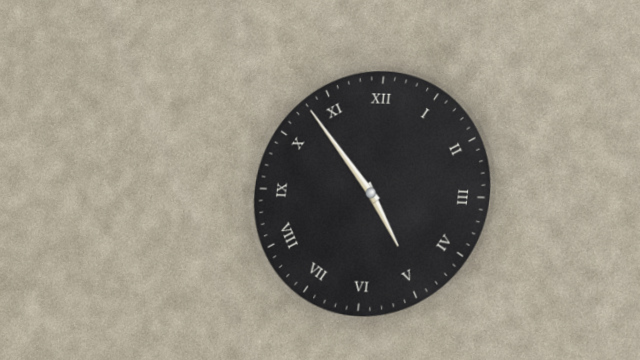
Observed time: 4:53
